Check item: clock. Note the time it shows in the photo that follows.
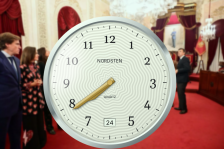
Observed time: 7:39
